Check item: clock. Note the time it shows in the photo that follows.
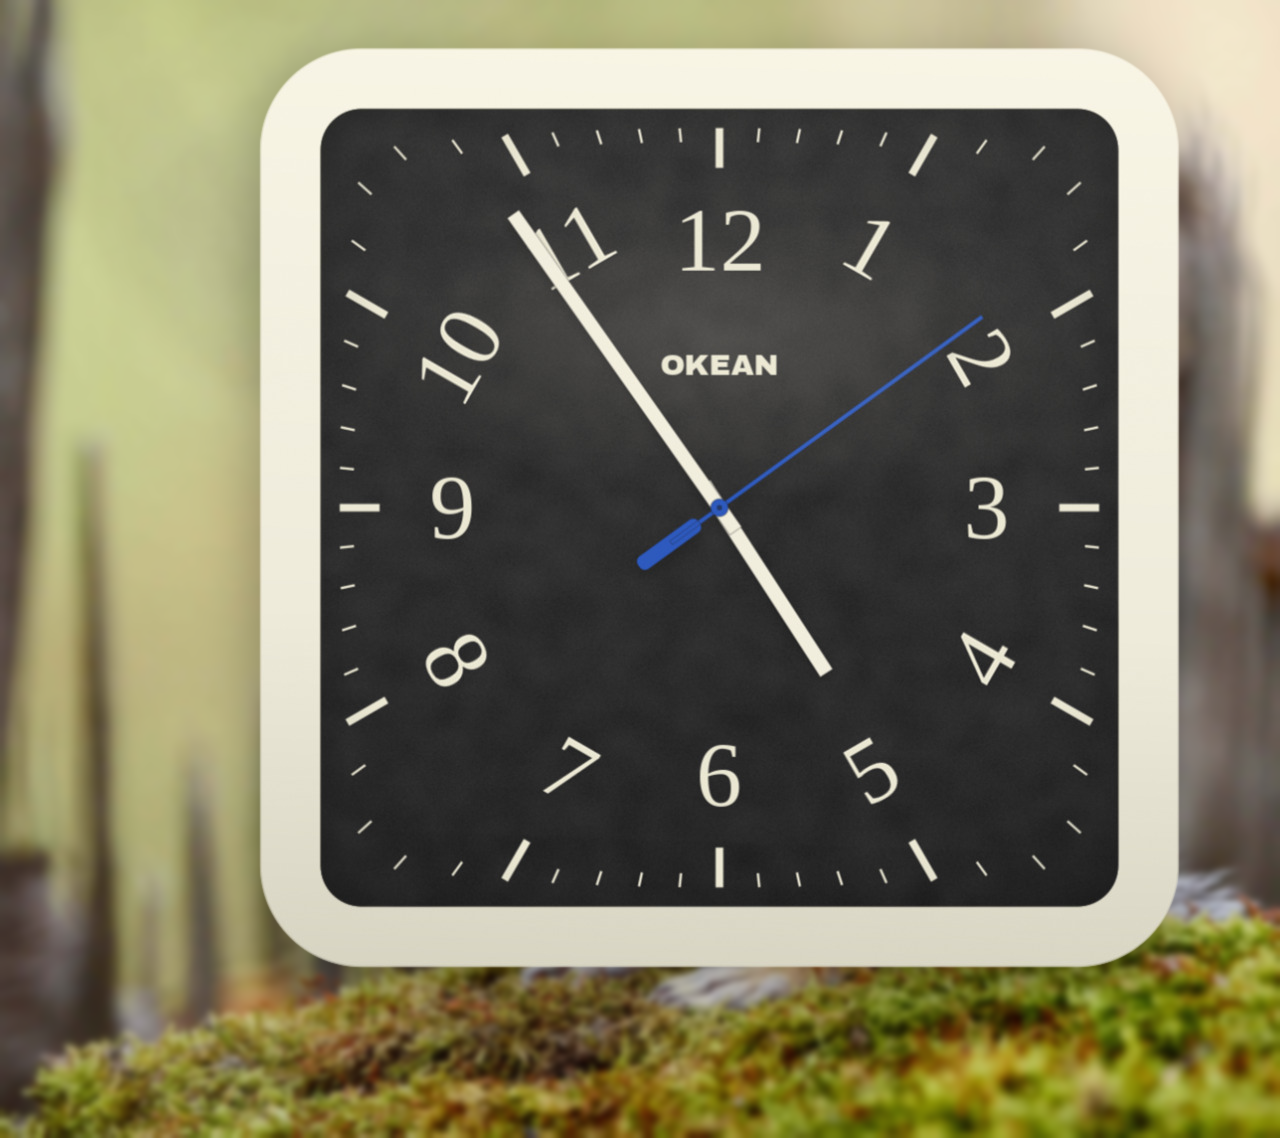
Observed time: 4:54:09
